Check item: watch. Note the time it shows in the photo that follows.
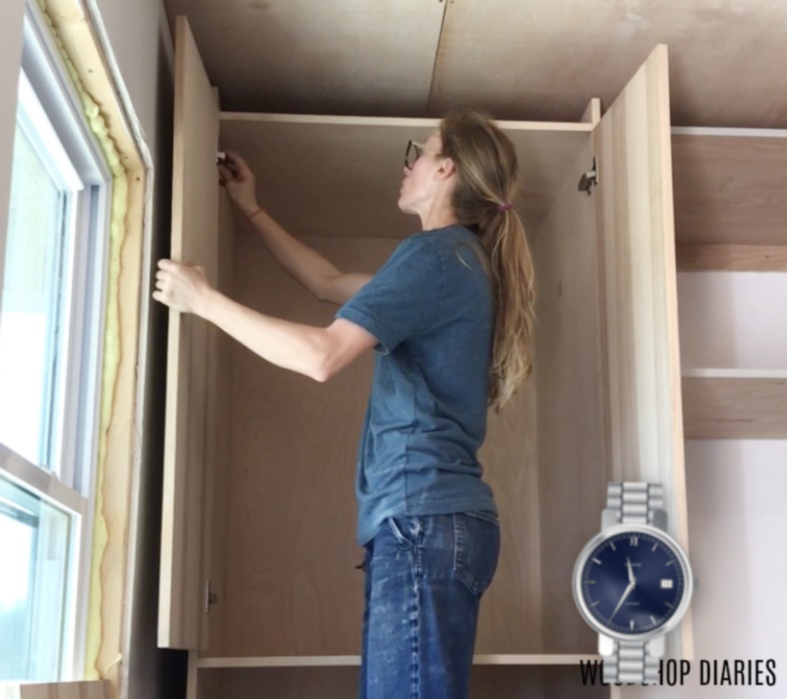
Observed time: 11:35
